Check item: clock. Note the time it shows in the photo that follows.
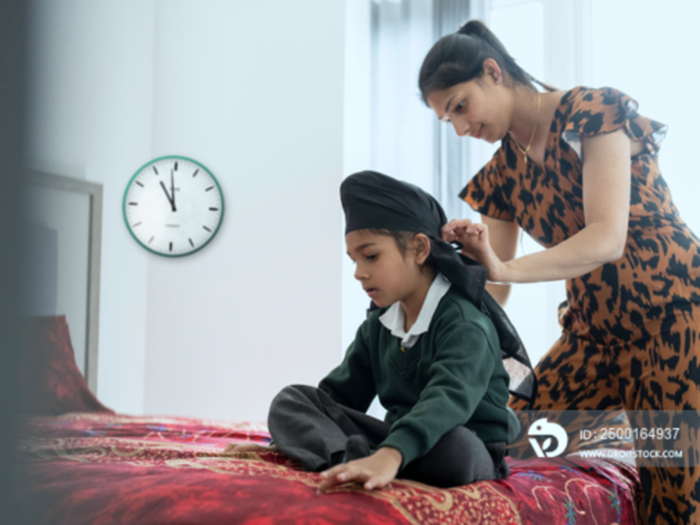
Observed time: 10:59
